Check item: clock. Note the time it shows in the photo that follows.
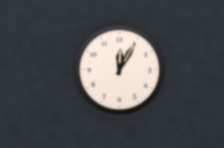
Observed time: 12:05
